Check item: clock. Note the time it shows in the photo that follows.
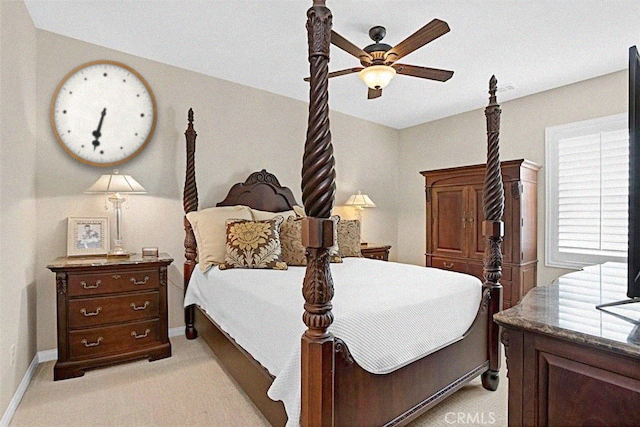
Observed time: 6:32
